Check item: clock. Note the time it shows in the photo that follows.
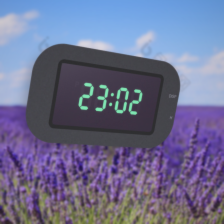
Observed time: 23:02
